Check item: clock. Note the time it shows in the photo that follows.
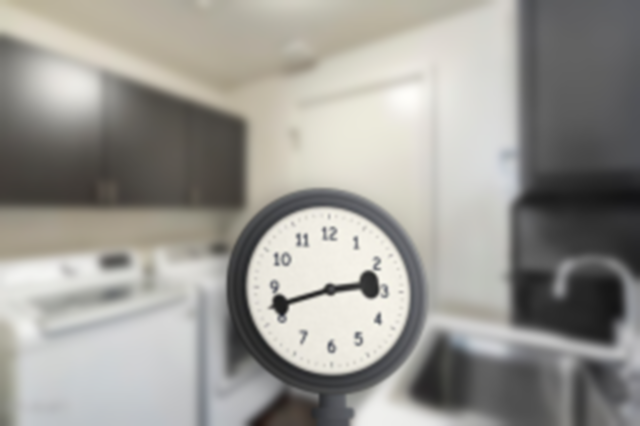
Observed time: 2:42
